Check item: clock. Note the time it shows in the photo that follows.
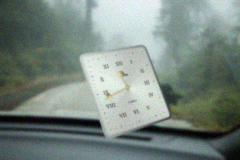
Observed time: 11:43
